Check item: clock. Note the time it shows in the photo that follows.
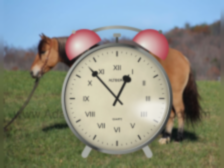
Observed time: 12:53
